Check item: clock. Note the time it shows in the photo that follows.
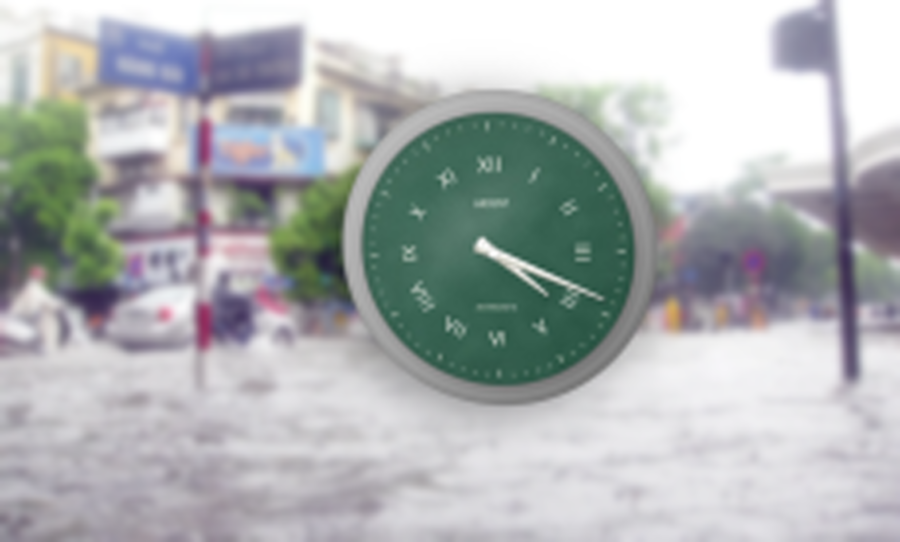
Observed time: 4:19
